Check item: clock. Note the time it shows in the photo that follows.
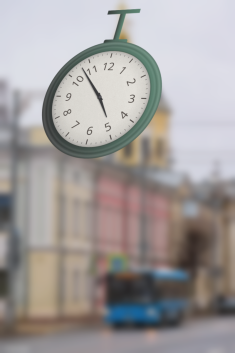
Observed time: 4:53
